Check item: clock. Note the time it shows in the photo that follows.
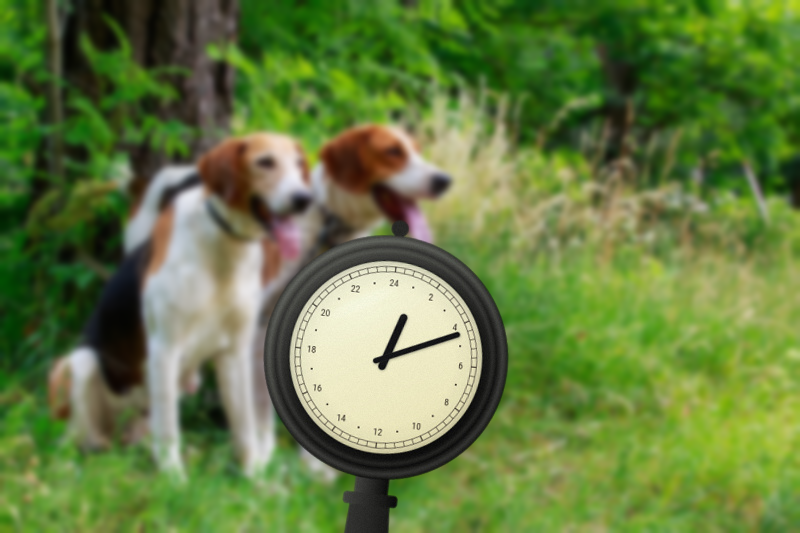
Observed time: 1:11
